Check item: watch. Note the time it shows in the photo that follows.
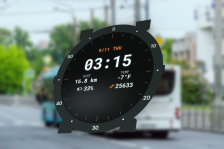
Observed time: 3:15
